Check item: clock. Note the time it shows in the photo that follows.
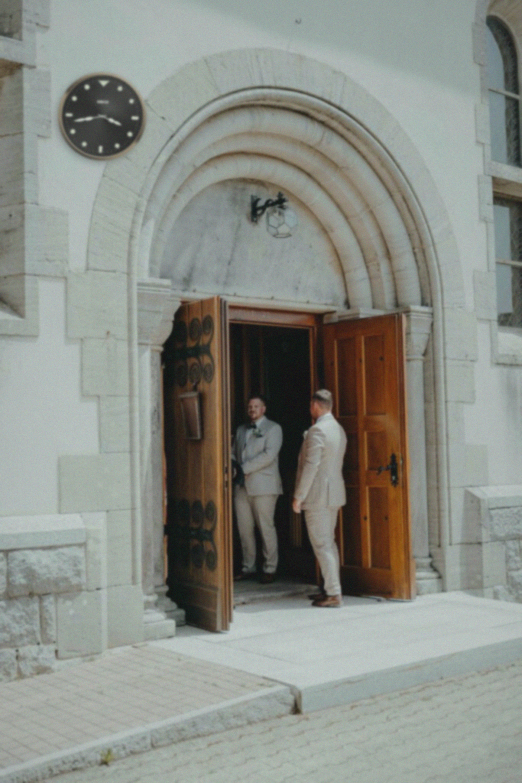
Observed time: 3:43
